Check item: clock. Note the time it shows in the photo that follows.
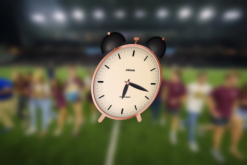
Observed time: 6:18
